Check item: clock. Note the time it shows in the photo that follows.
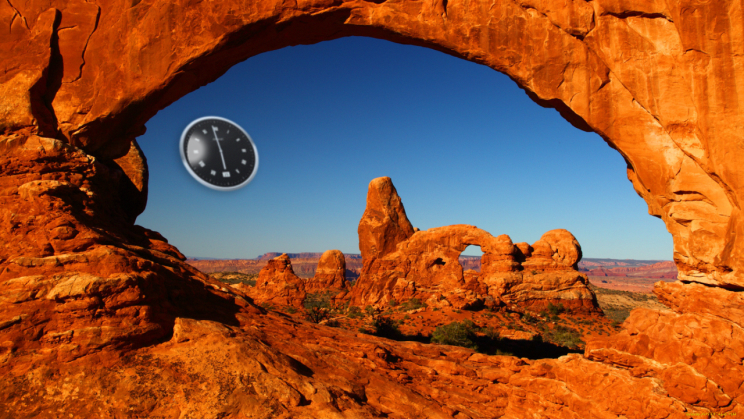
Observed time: 5:59
